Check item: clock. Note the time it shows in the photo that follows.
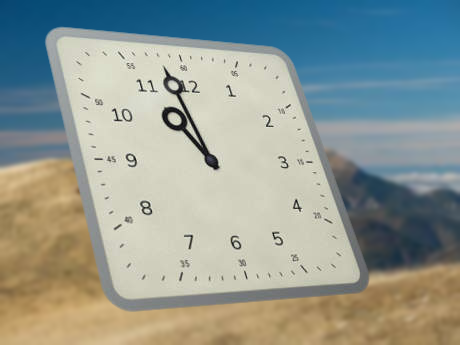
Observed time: 10:58
